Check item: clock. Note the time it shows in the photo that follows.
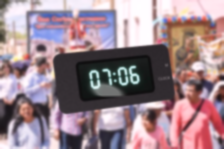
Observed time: 7:06
